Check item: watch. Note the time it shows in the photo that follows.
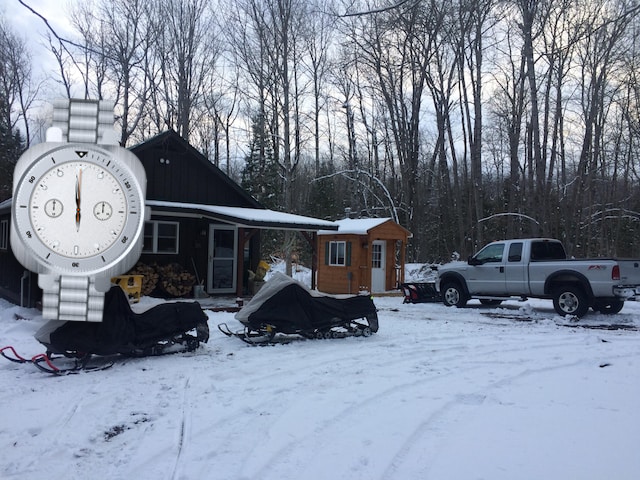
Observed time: 5:59
